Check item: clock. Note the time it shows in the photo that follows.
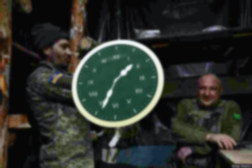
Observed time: 1:34
